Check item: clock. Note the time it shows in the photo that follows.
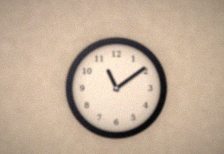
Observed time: 11:09
